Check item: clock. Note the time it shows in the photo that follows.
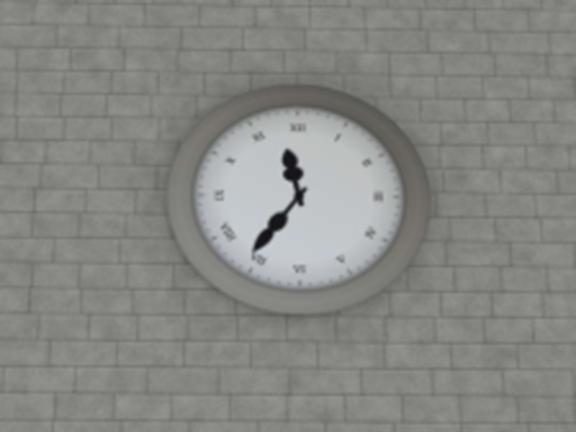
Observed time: 11:36
